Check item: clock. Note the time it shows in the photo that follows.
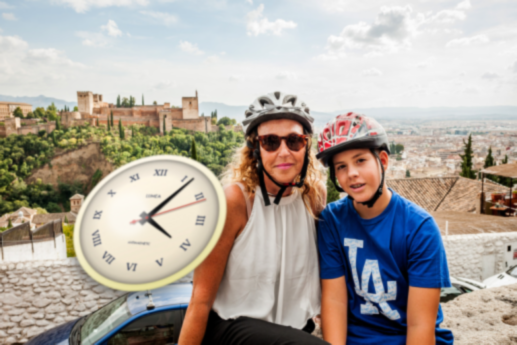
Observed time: 4:06:11
